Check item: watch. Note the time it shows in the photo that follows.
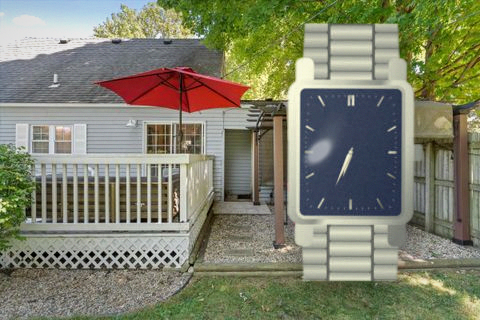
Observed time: 6:34
